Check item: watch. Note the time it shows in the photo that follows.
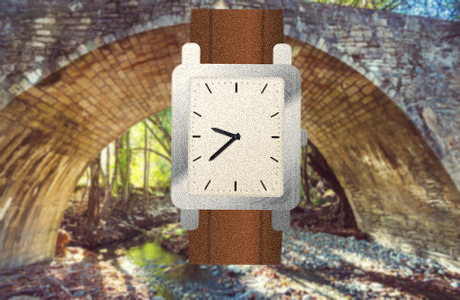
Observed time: 9:38
